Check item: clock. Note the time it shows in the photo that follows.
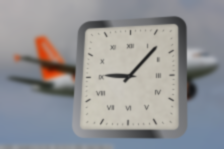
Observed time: 9:07
